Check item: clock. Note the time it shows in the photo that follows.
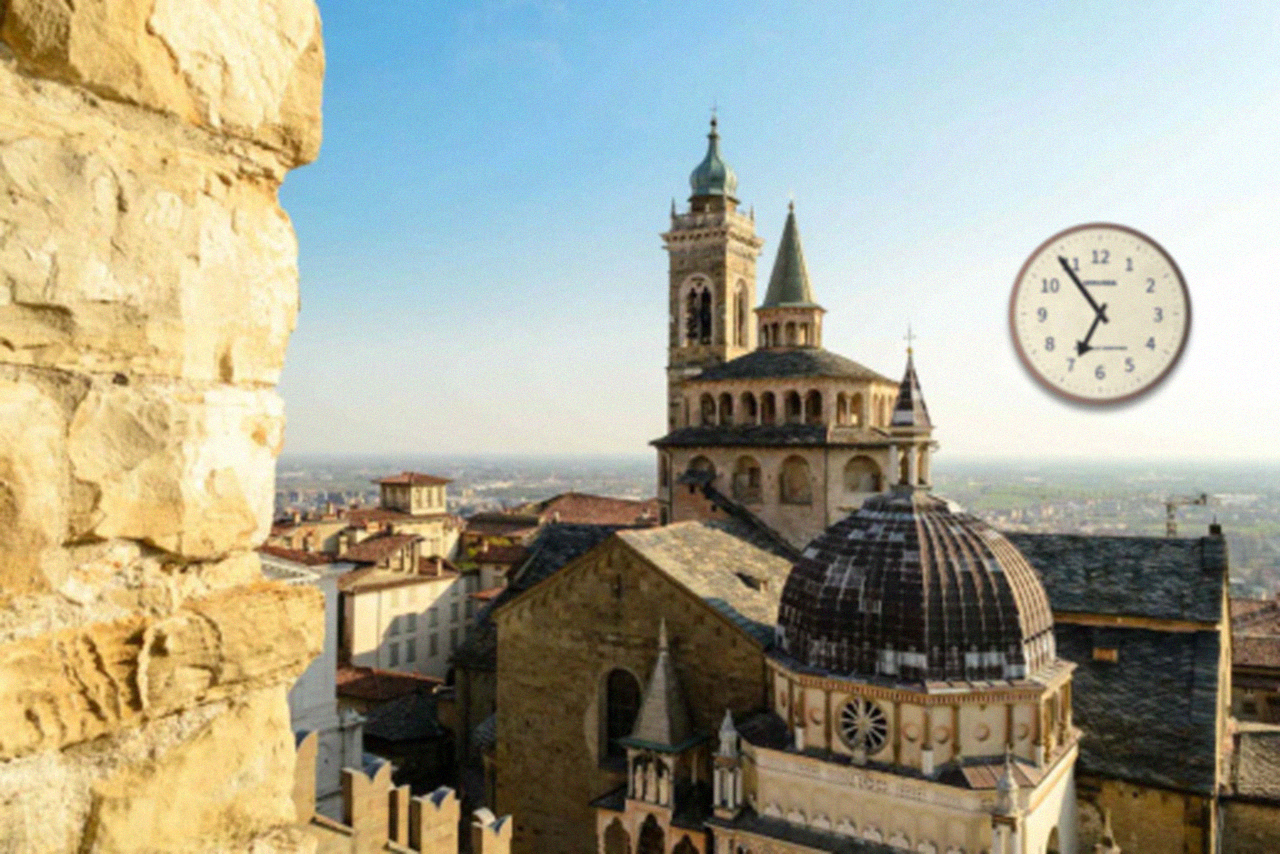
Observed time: 6:54
